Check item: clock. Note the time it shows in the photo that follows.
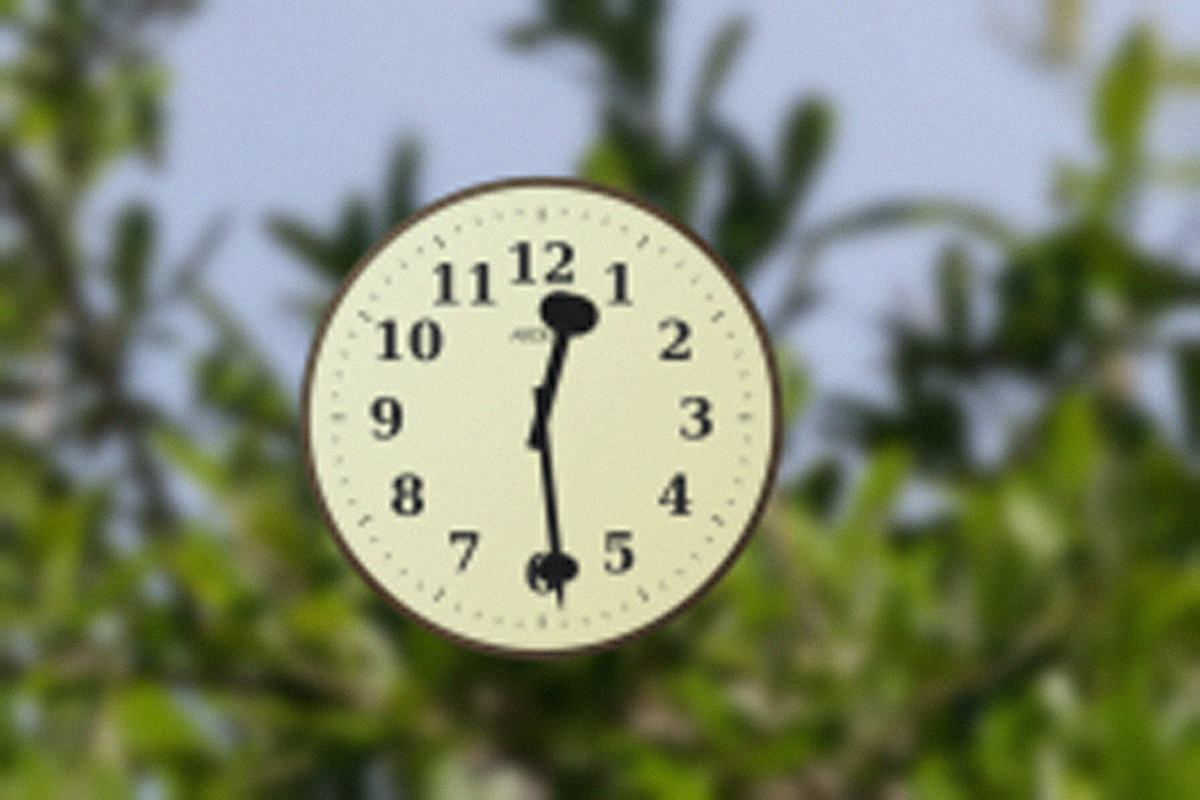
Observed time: 12:29
